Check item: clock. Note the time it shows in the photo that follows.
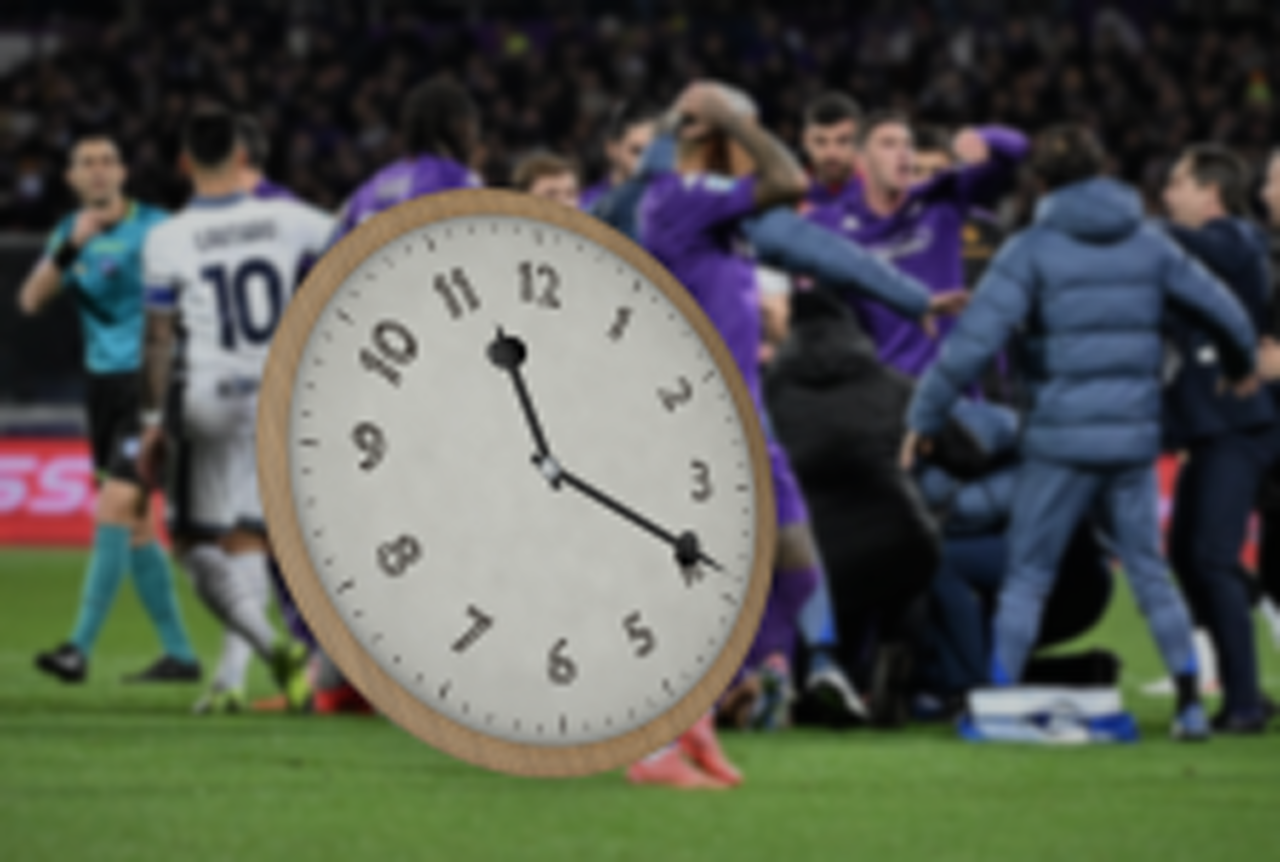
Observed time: 11:19
